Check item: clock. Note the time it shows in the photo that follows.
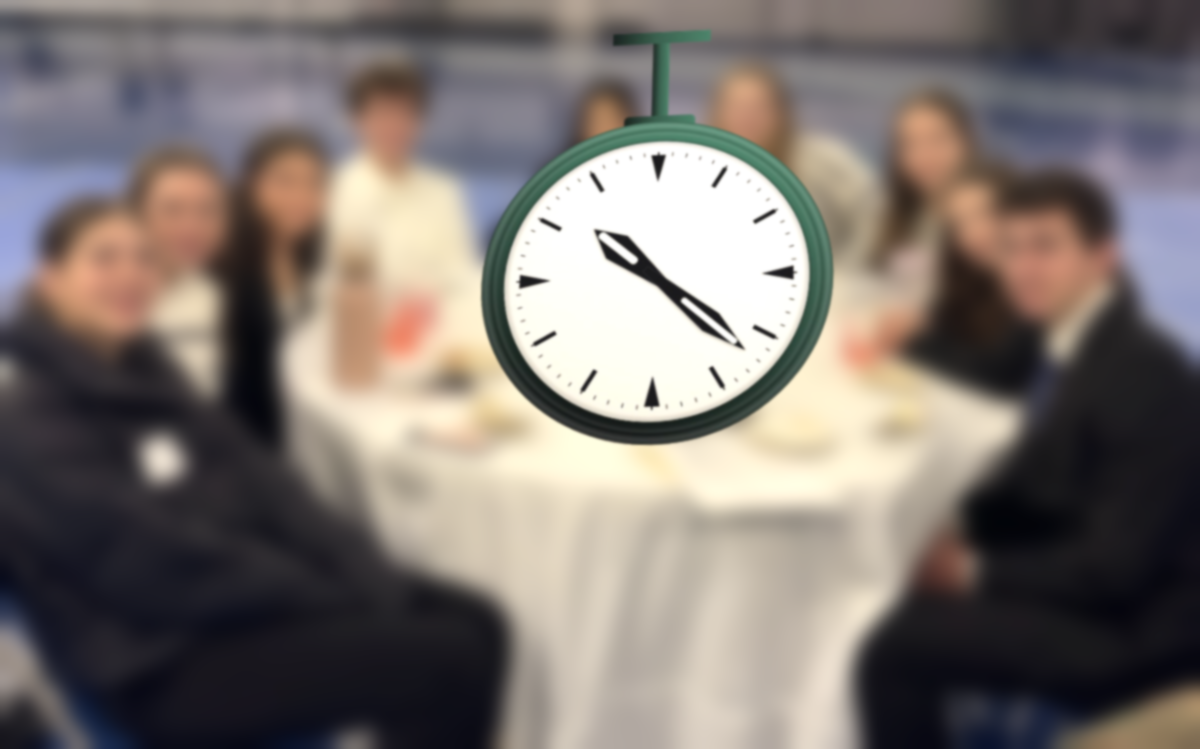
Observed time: 10:22
